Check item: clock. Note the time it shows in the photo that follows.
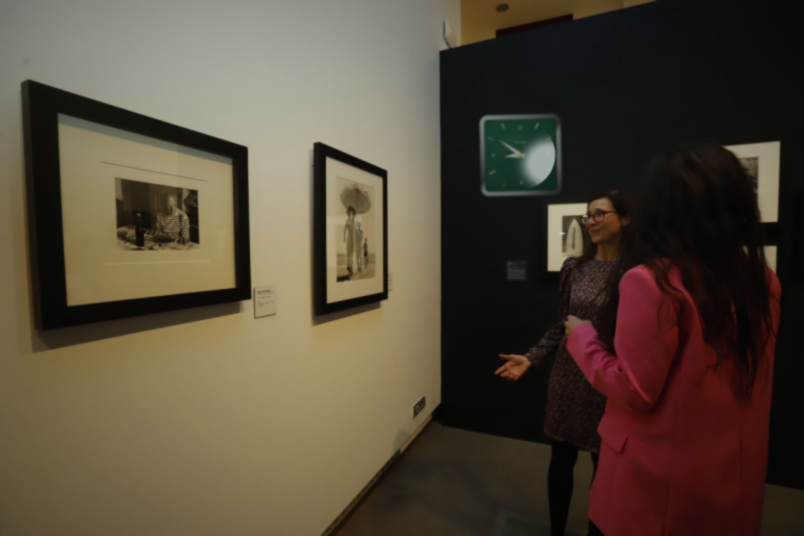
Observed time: 8:51
